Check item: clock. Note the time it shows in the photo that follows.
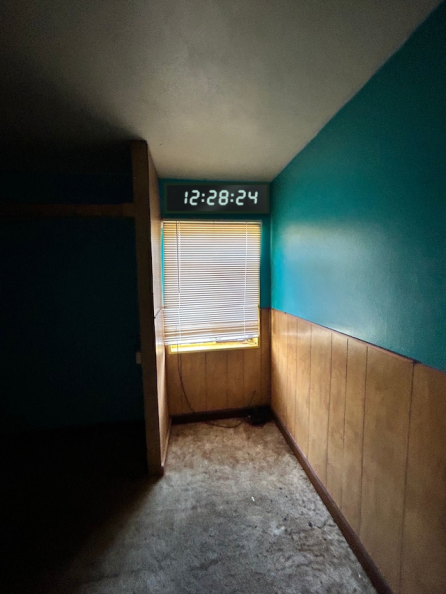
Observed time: 12:28:24
